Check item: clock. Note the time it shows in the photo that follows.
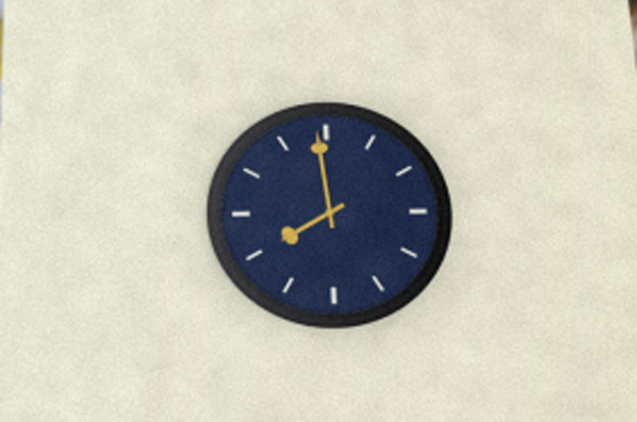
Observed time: 7:59
